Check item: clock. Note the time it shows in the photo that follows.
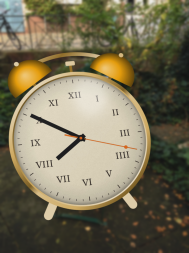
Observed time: 7:50:18
